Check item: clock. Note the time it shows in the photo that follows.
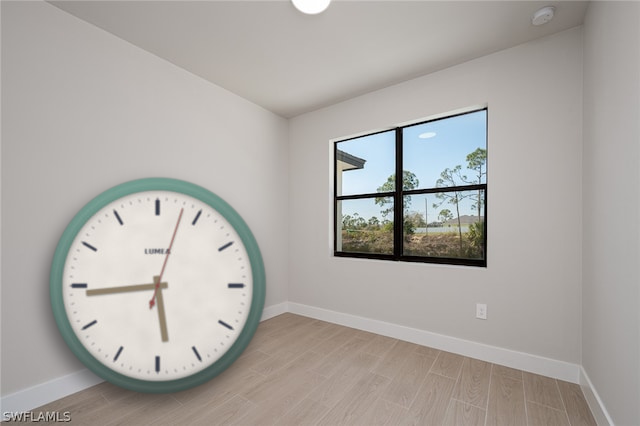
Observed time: 5:44:03
